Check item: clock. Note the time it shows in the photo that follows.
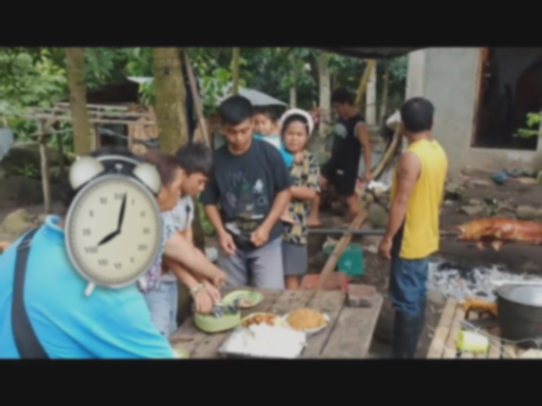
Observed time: 8:02
